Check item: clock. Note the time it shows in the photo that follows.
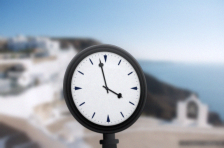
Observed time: 3:58
